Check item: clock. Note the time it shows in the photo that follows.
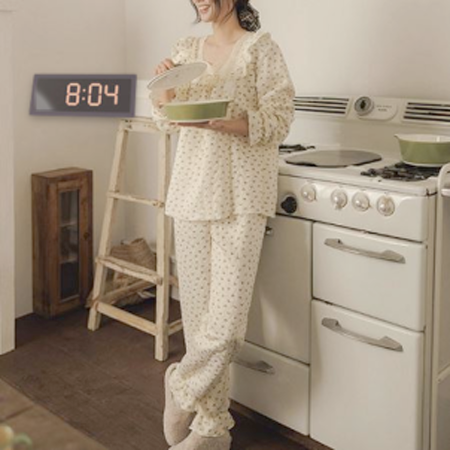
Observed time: 8:04
